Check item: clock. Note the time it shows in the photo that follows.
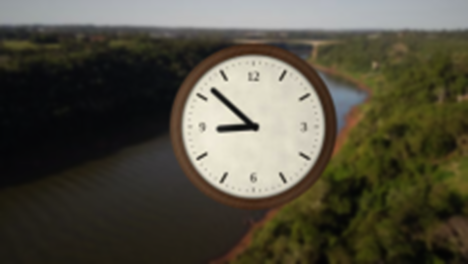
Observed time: 8:52
